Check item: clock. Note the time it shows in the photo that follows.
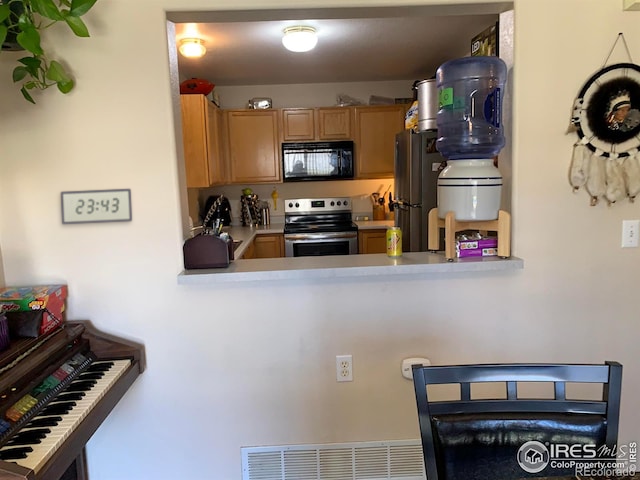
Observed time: 23:43
